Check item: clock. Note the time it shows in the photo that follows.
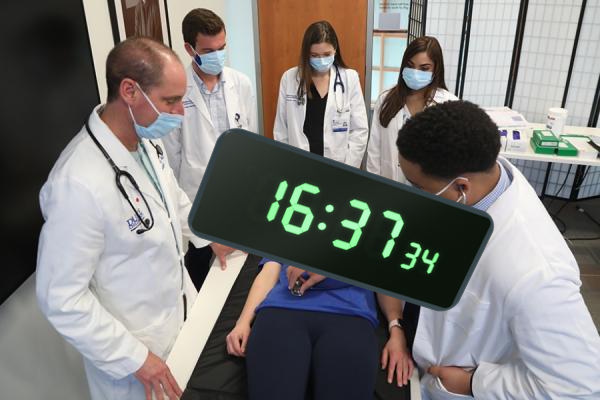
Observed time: 16:37:34
